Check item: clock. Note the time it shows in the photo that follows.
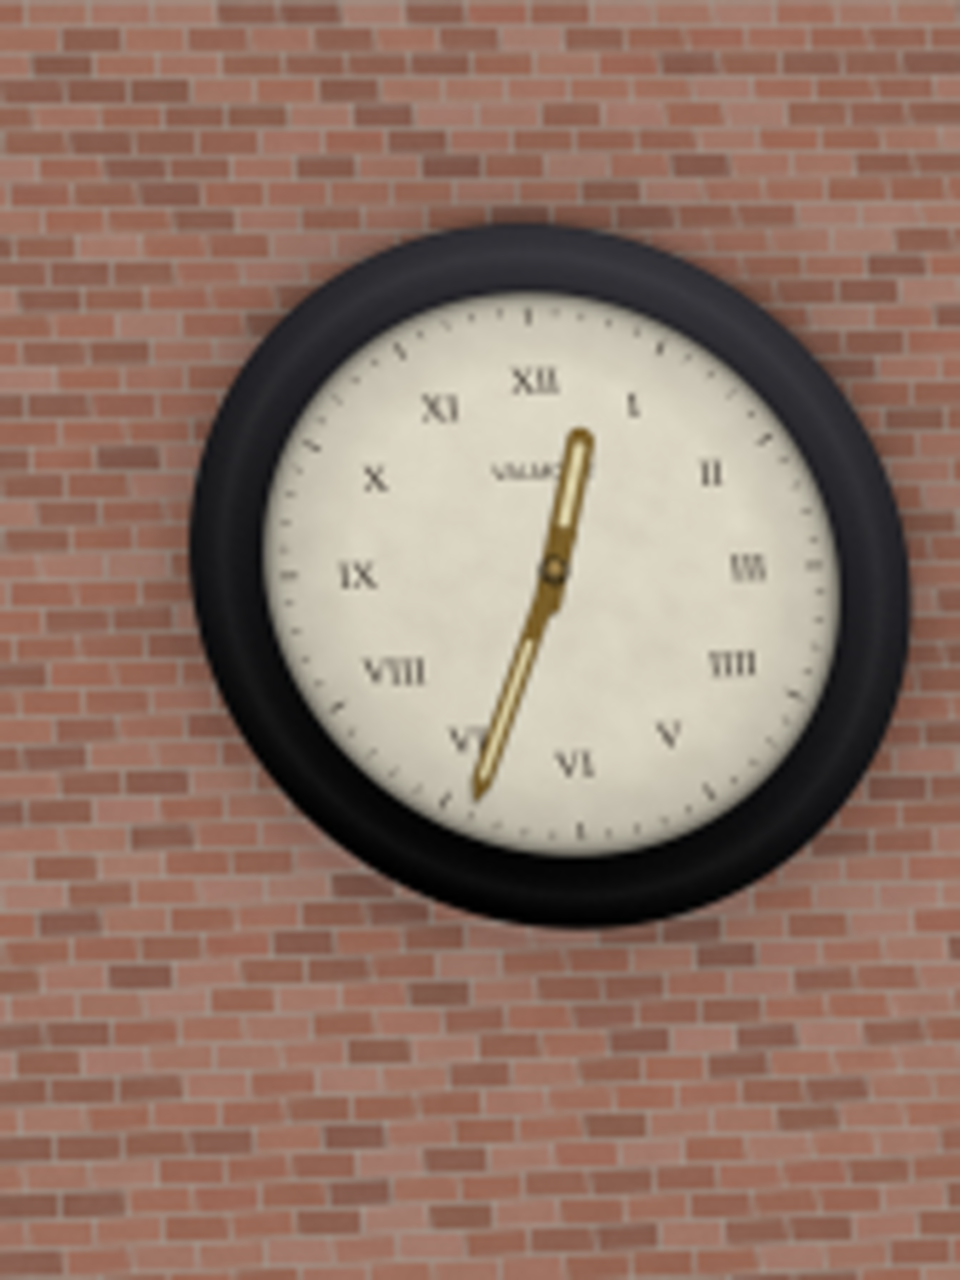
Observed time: 12:34
